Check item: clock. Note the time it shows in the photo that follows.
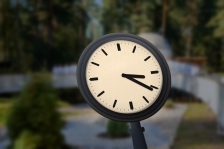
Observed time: 3:21
